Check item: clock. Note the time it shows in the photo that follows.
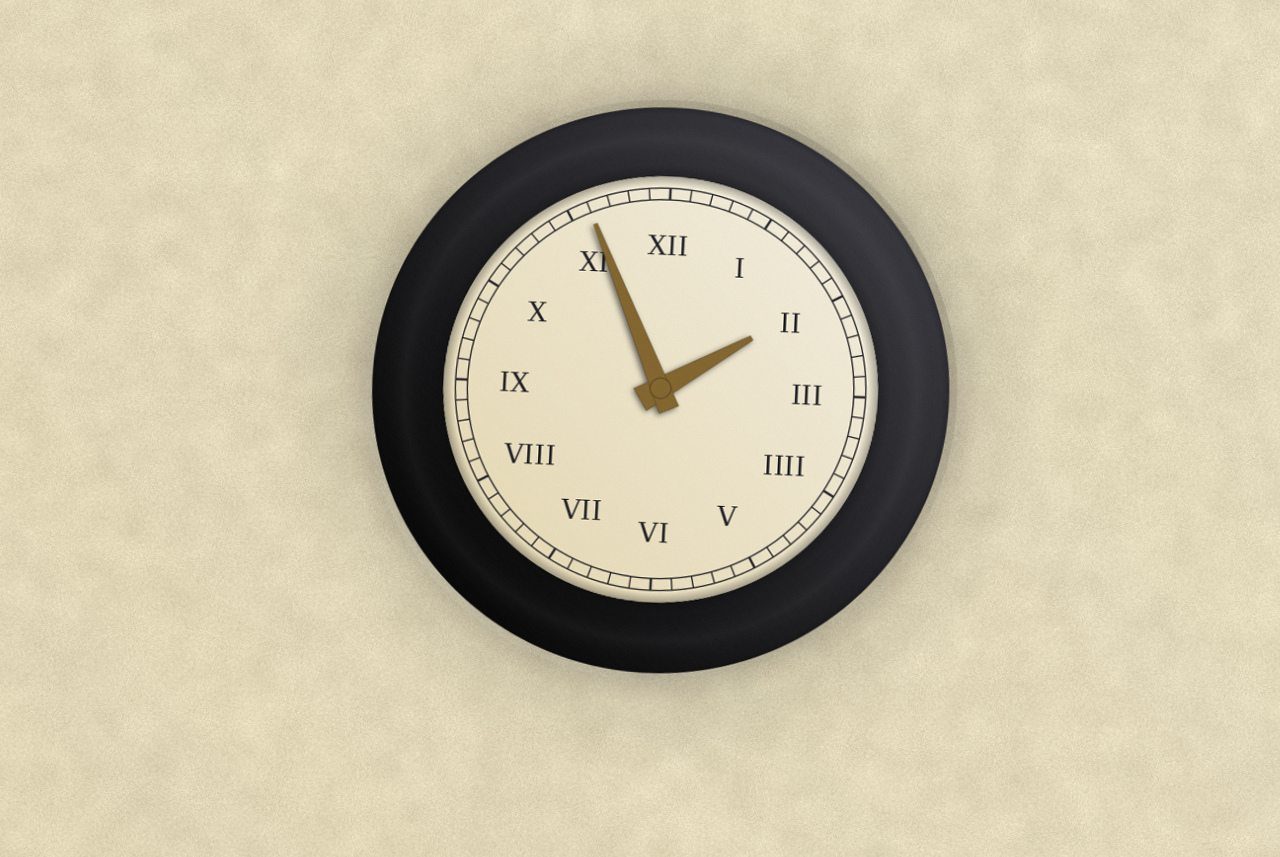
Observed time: 1:56
